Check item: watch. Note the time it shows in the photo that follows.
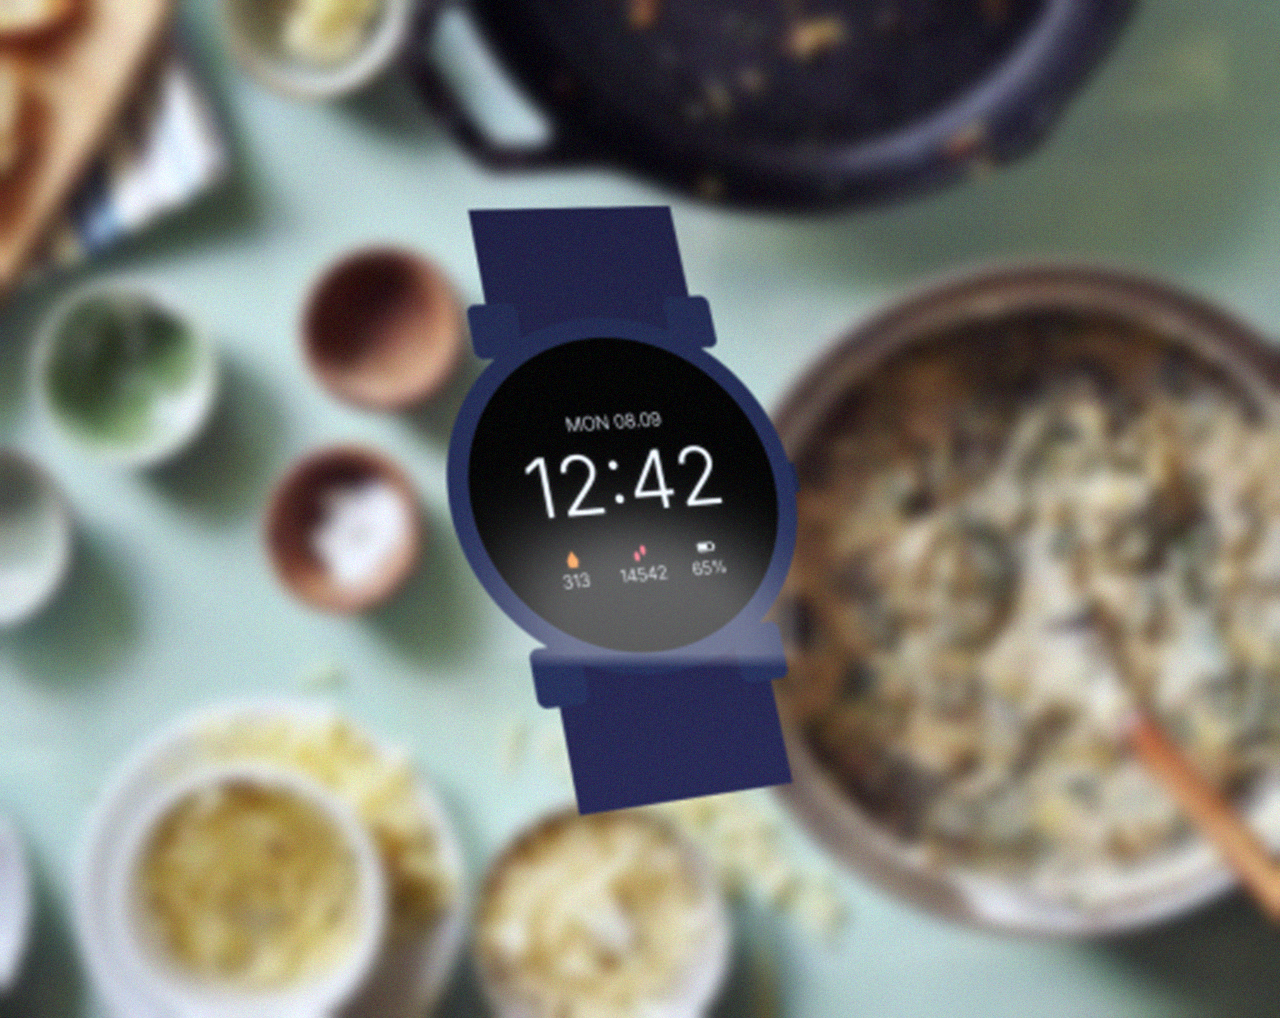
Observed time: 12:42
